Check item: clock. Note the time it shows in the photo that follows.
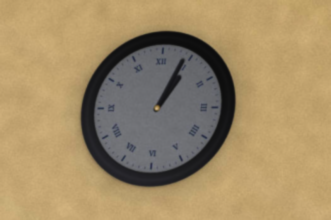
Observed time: 1:04
